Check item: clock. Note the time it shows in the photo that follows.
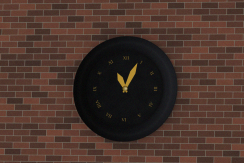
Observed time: 11:04
